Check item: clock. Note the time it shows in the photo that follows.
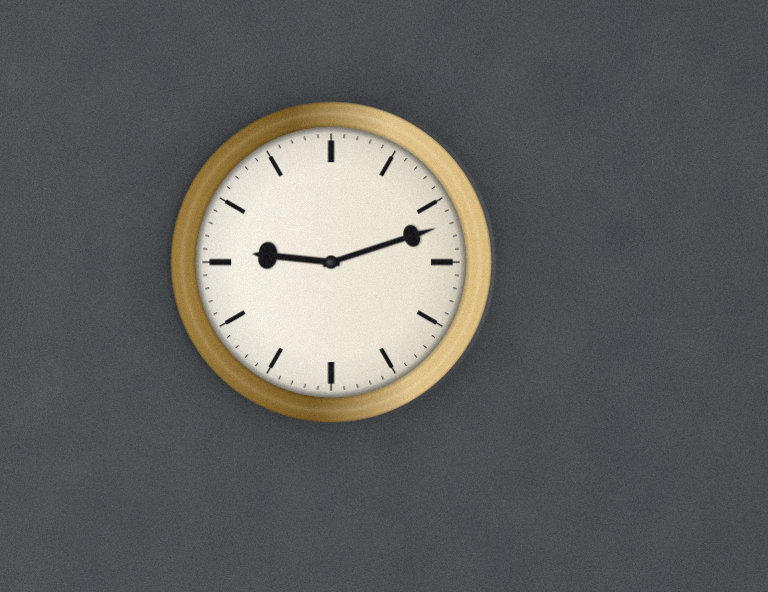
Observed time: 9:12
